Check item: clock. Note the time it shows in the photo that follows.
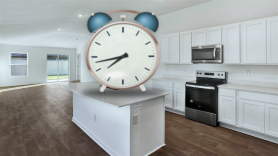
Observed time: 7:43
